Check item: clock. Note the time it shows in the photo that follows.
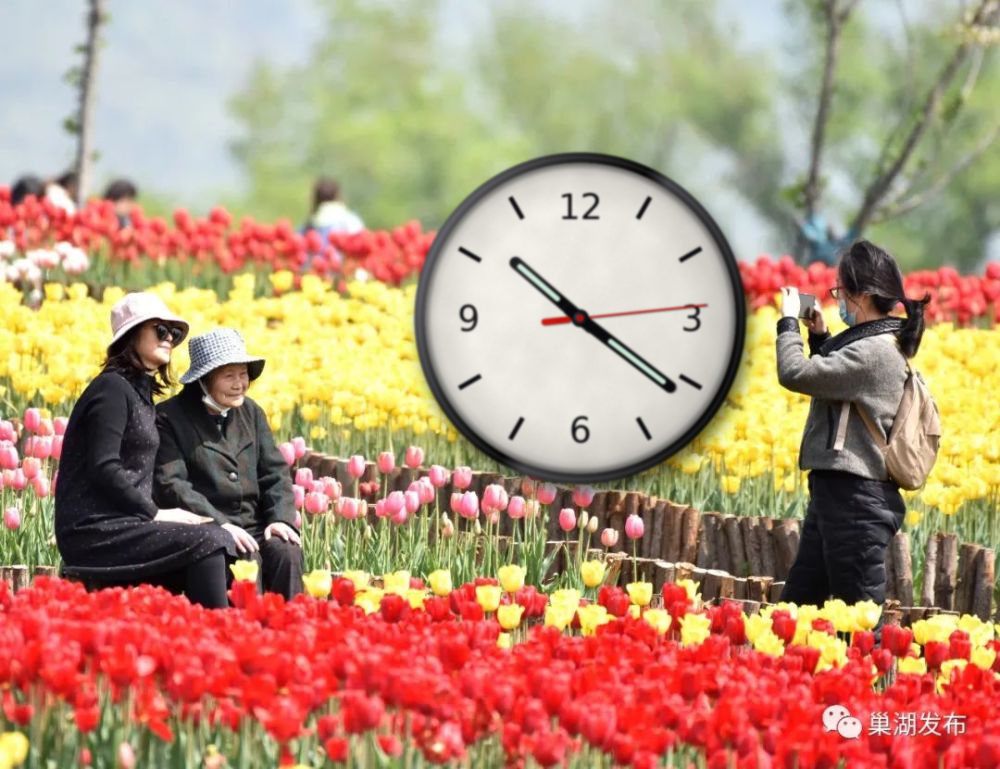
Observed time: 10:21:14
